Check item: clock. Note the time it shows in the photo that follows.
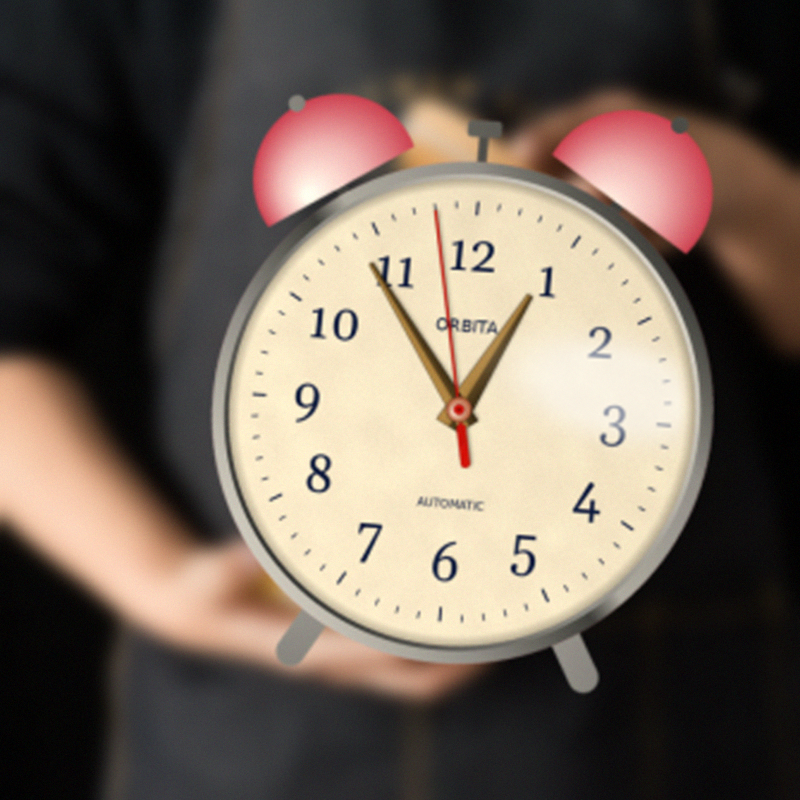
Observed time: 12:53:58
